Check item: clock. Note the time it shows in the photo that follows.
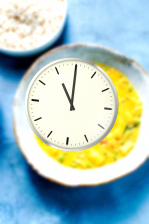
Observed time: 11:00
